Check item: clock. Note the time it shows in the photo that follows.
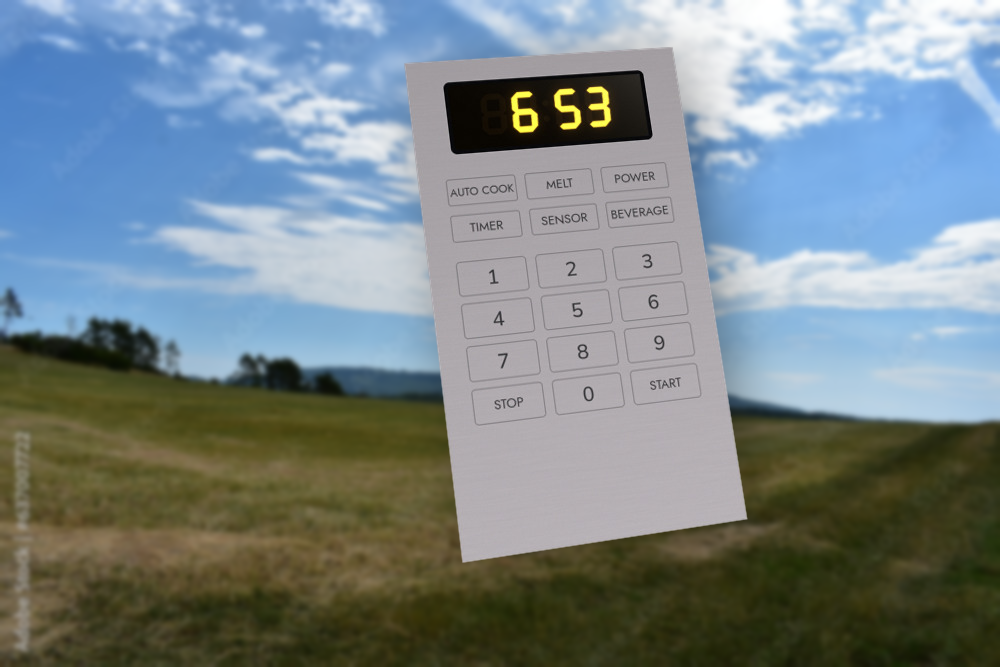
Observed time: 6:53
